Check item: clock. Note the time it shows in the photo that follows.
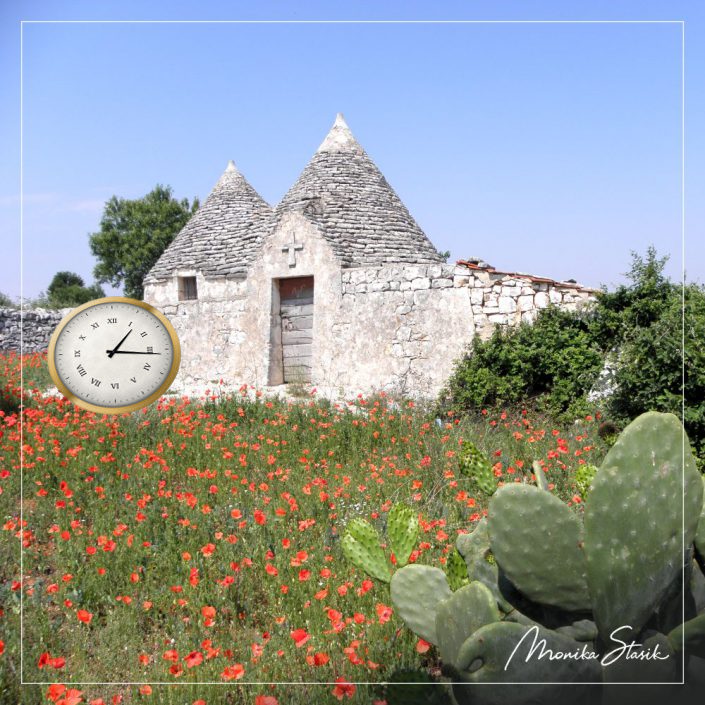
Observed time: 1:16
